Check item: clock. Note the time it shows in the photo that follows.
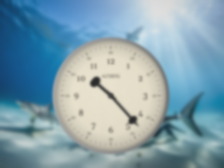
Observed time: 10:23
